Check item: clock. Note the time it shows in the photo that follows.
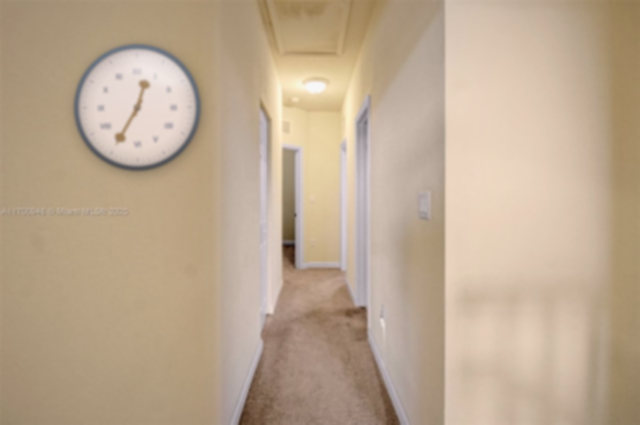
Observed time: 12:35
